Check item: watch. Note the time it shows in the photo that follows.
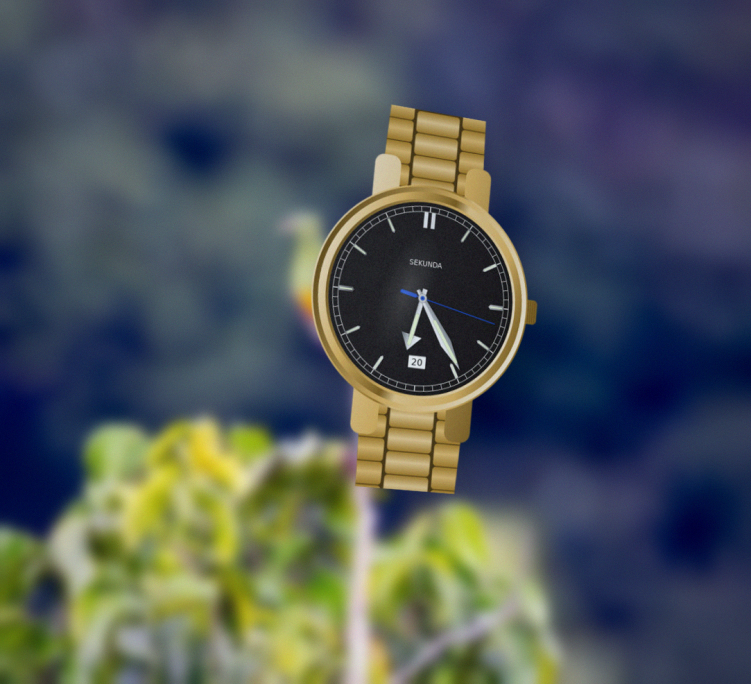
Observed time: 6:24:17
